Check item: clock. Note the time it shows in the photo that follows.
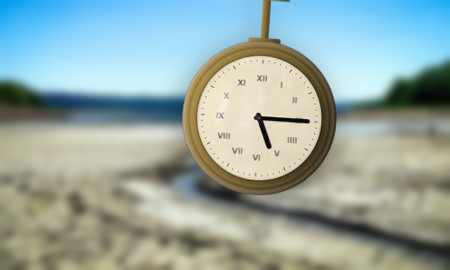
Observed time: 5:15
